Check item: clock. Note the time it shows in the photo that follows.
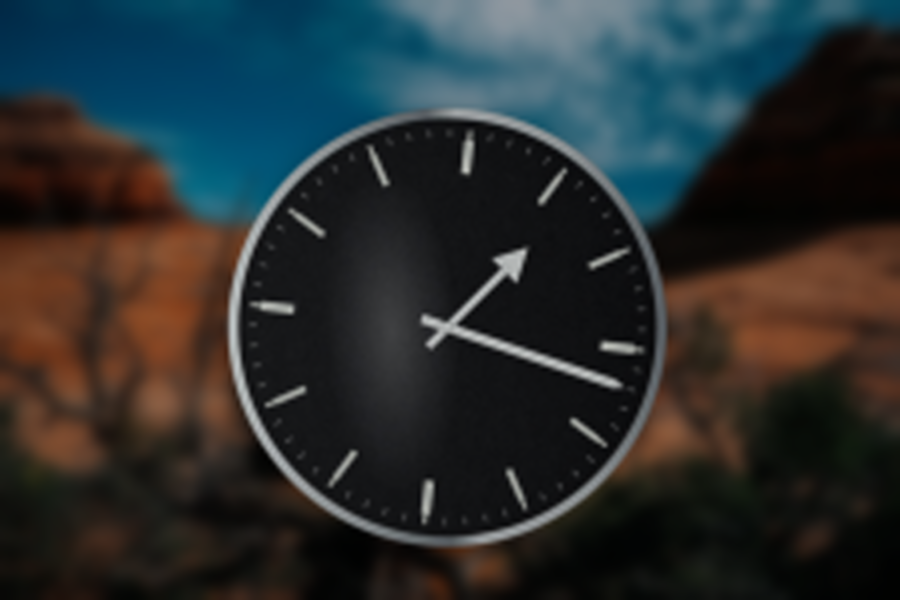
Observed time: 1:17
